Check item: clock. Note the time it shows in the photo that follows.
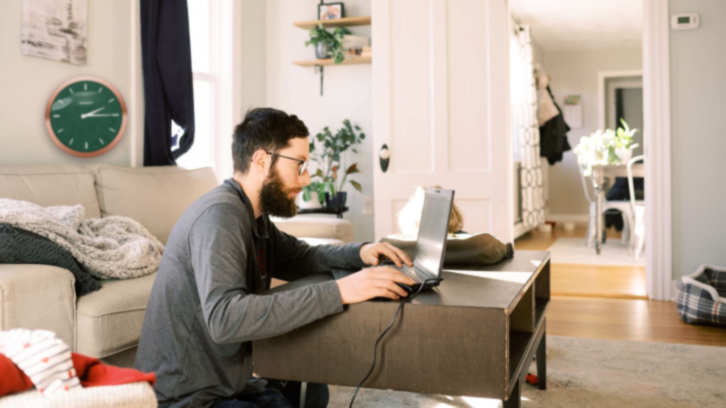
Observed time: 2:15
